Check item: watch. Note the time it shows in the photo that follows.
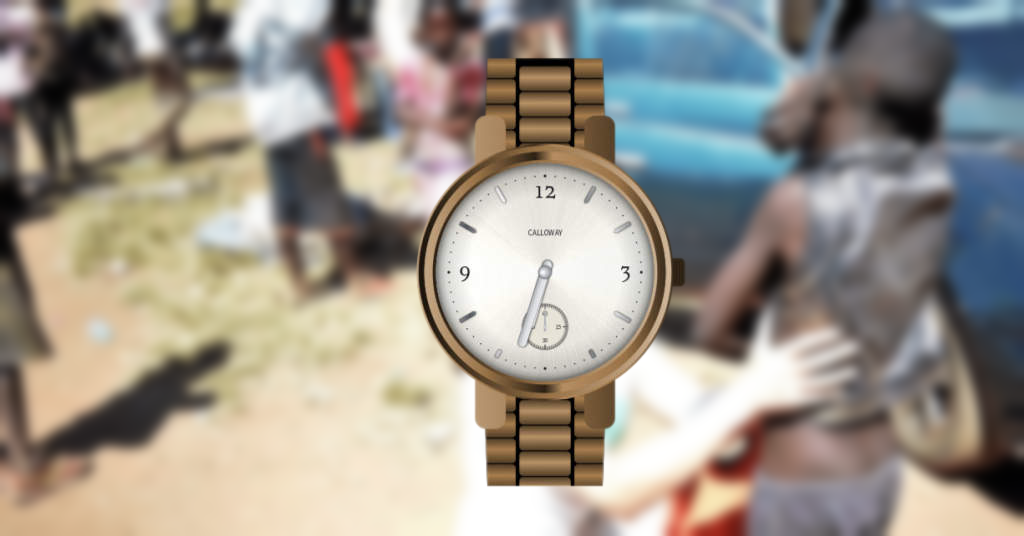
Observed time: 6:33
